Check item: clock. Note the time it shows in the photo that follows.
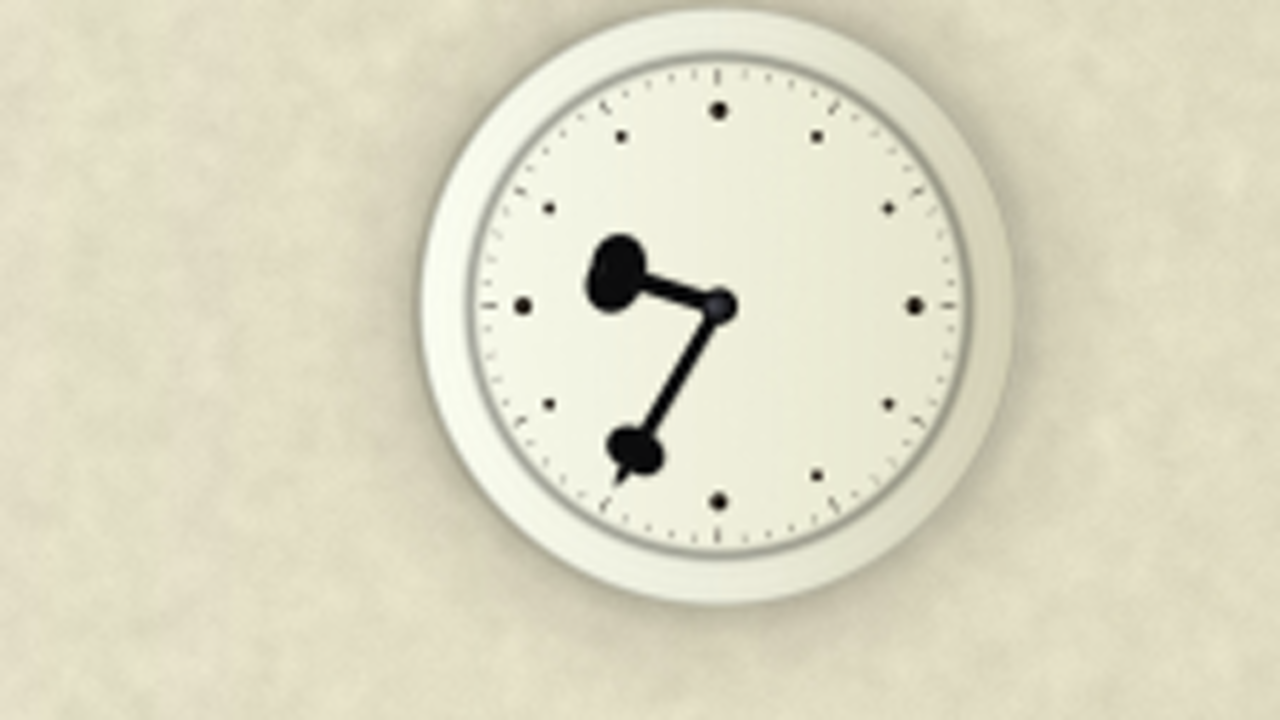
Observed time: 9:35
